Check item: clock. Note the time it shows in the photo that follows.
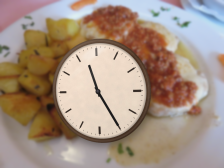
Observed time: 11:25
